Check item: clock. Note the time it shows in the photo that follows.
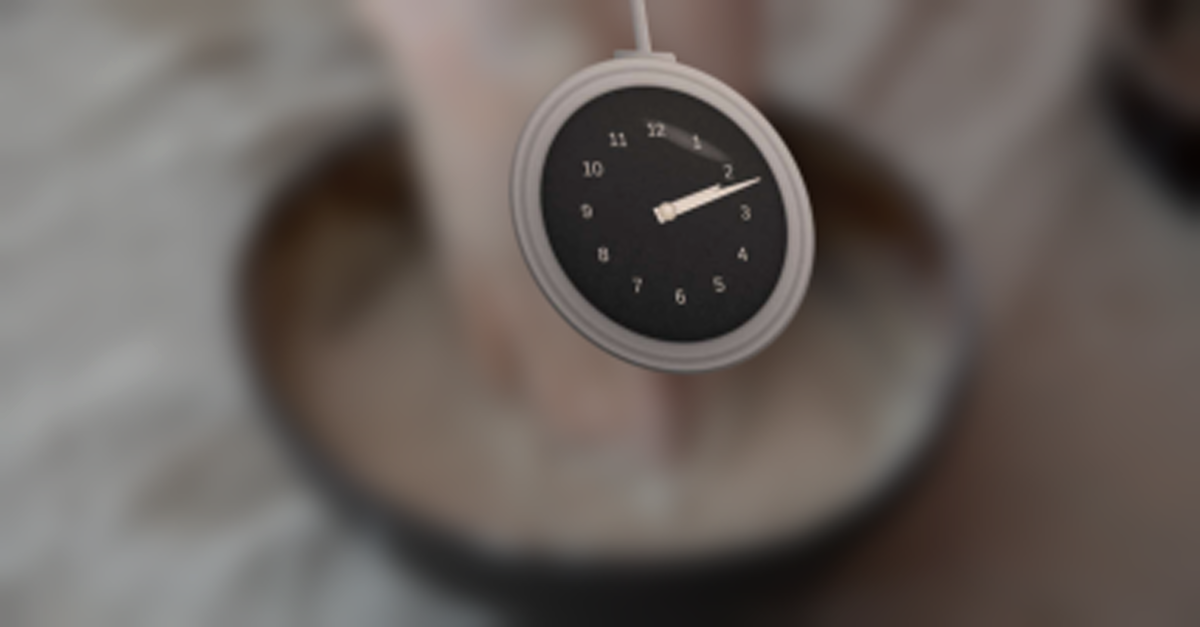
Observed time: 2:12
